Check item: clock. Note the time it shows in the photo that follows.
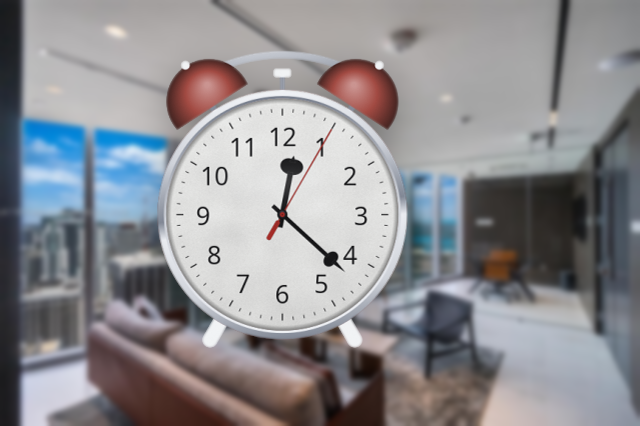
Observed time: 12:22:05
